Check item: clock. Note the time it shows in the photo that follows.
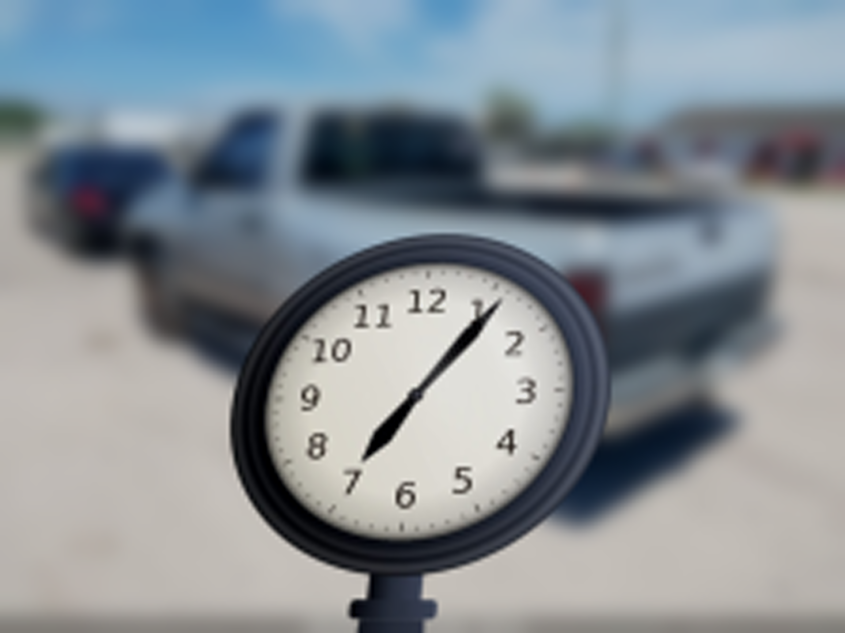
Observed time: 7:06
